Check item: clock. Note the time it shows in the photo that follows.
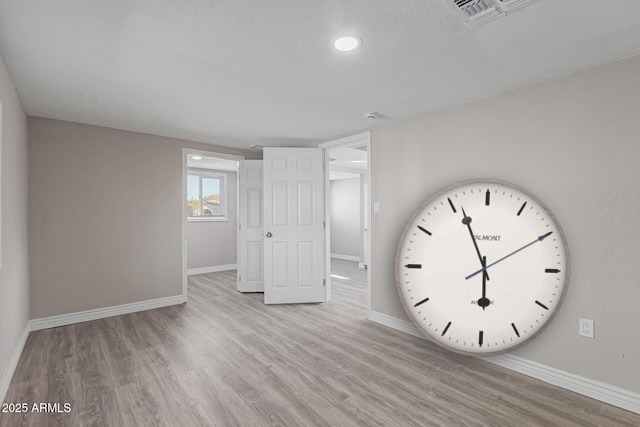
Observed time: 5:56:10
